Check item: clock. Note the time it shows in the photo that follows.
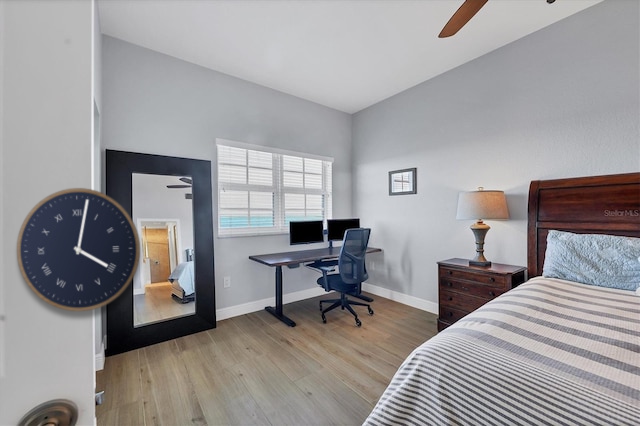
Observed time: 4:02
